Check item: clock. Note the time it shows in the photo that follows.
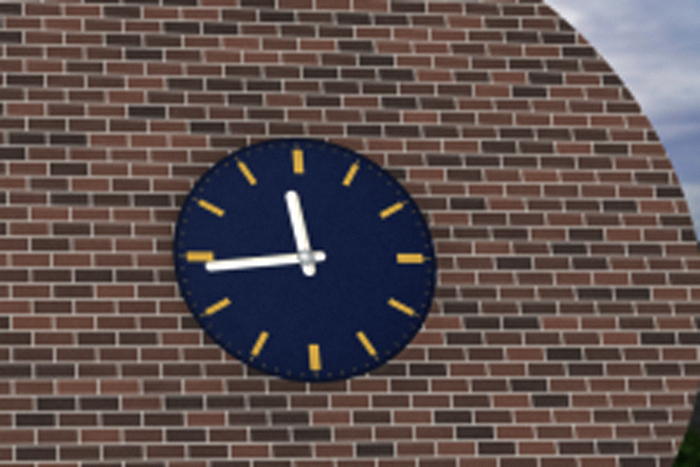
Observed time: 11:44
